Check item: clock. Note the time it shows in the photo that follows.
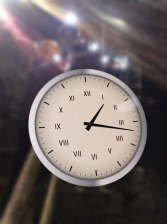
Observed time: 1:17
